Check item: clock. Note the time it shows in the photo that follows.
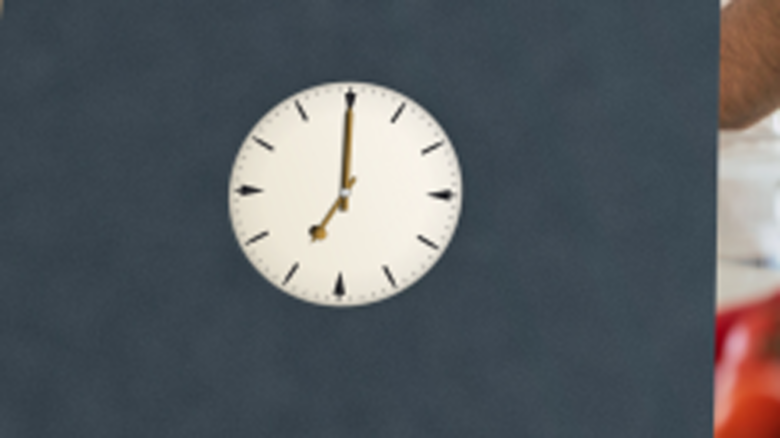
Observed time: 7:00
